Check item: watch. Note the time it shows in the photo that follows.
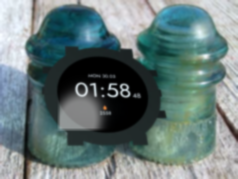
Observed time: 1:58
